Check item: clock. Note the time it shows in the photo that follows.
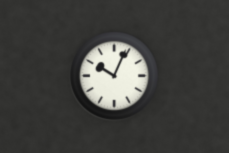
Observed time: 10:04
